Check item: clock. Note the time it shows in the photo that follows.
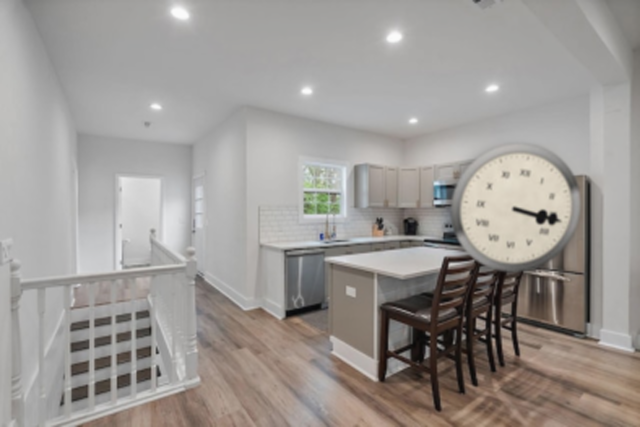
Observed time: 3:16
